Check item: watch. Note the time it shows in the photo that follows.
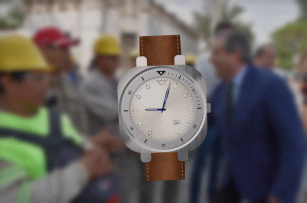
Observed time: 9:03
